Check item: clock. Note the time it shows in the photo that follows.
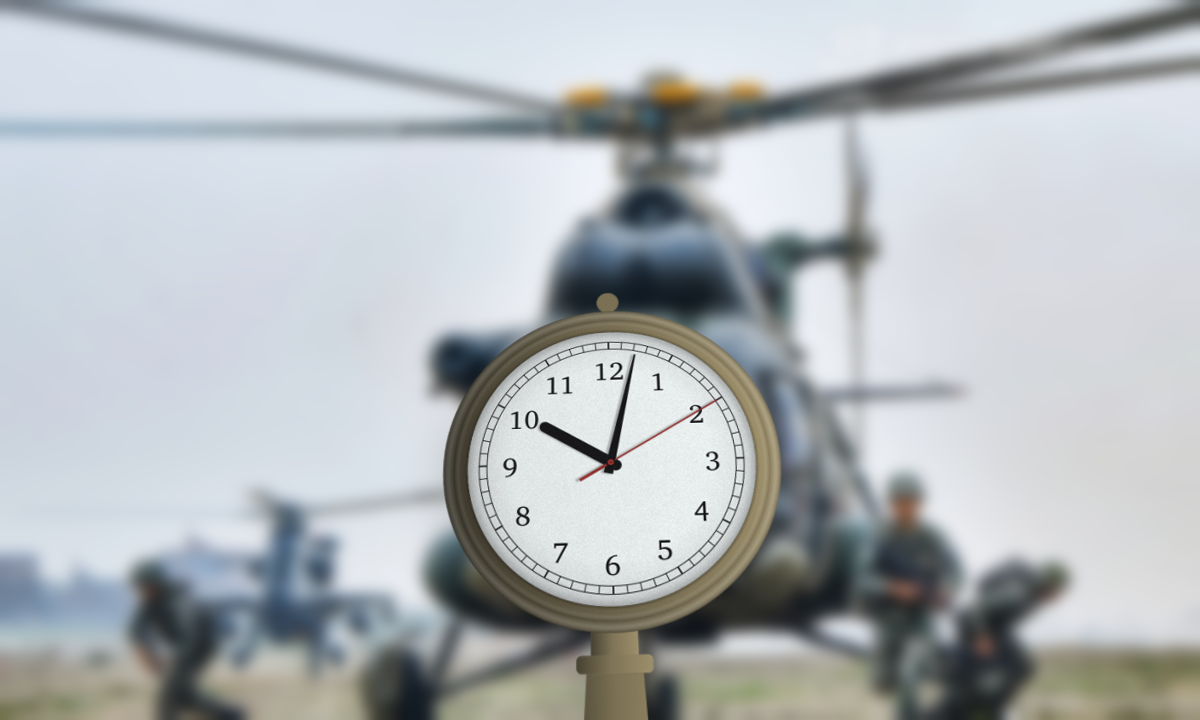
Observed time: 10:02:10
